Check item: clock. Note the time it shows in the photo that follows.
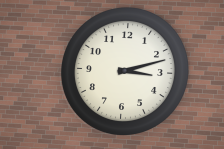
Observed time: 3:12
